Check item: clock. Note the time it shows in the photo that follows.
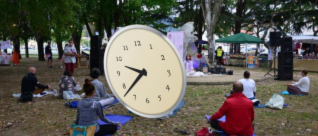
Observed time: 9:38
